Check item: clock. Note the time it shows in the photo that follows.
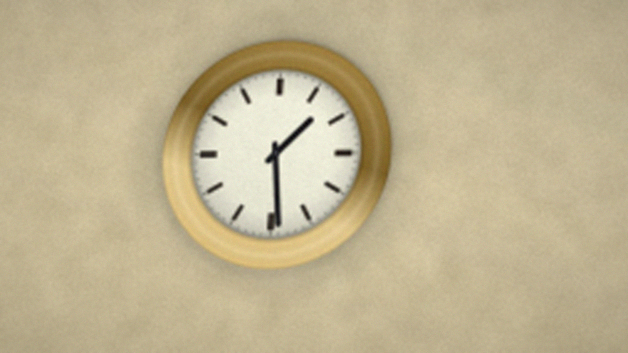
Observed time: 1:29
